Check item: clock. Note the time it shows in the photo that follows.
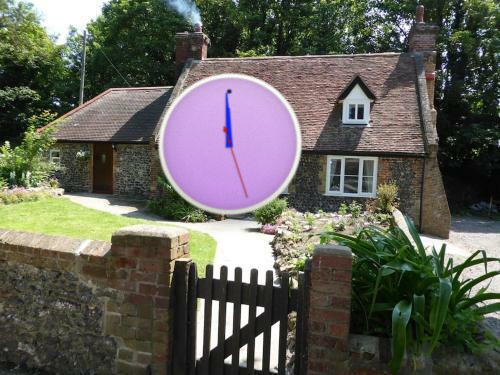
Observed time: 11:59:27
